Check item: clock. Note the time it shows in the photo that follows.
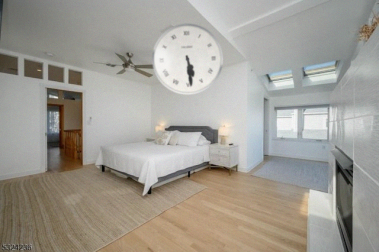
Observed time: 5:29
